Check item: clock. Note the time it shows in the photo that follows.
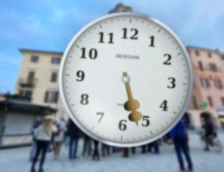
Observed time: 5:27
